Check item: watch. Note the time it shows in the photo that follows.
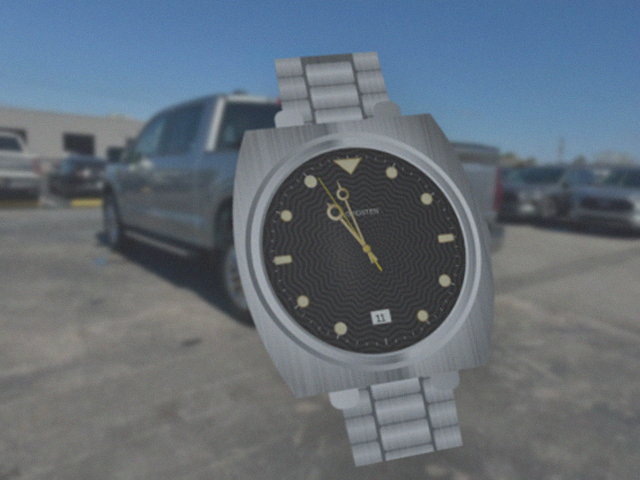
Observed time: 10:57:56
